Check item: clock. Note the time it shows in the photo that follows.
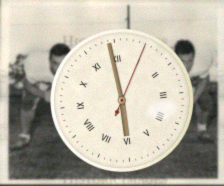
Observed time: 5:59:05
